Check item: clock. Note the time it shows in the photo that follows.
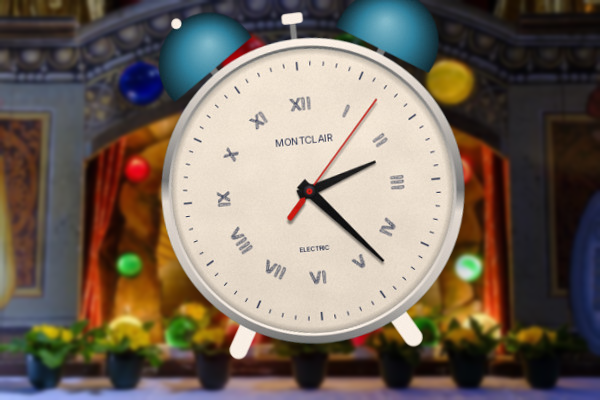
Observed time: 2:23:07
